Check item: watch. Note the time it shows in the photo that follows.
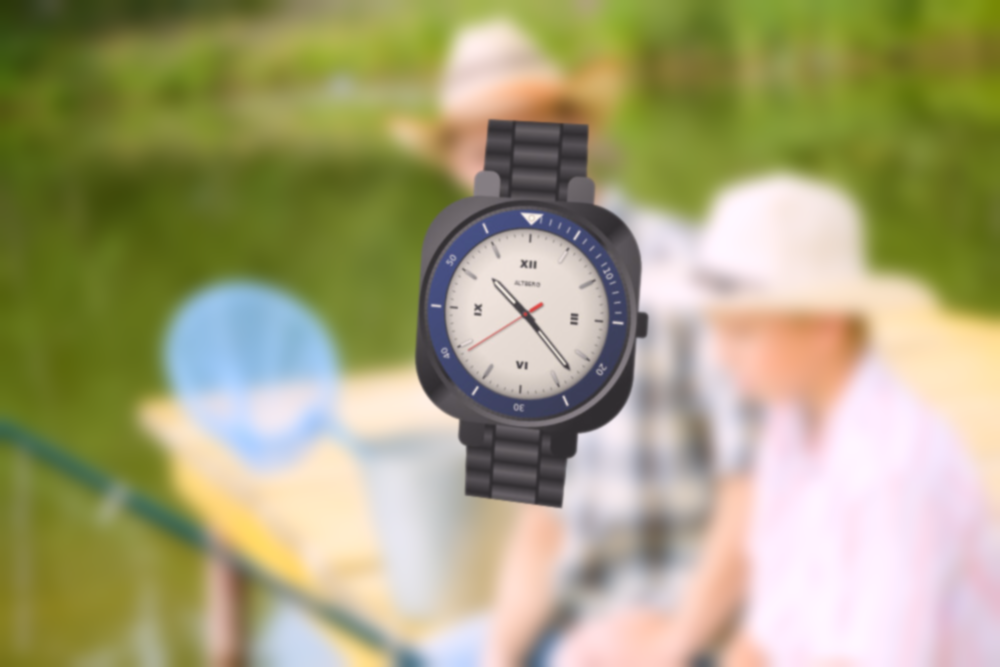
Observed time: 10:22:39
